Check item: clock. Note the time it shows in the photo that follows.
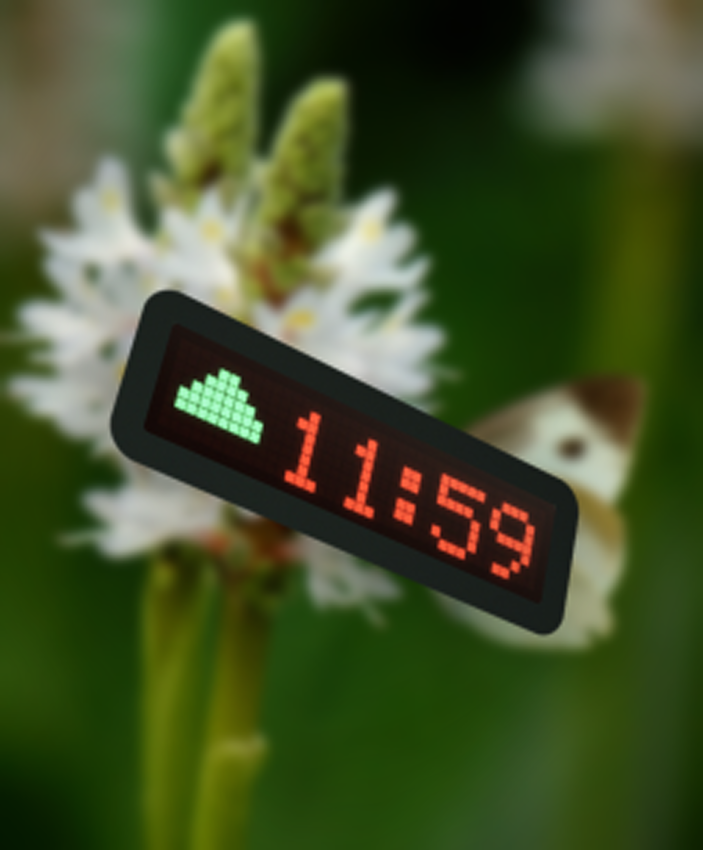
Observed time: 11:59
